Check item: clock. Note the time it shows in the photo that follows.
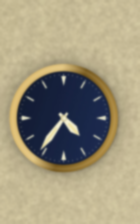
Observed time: 4:36
